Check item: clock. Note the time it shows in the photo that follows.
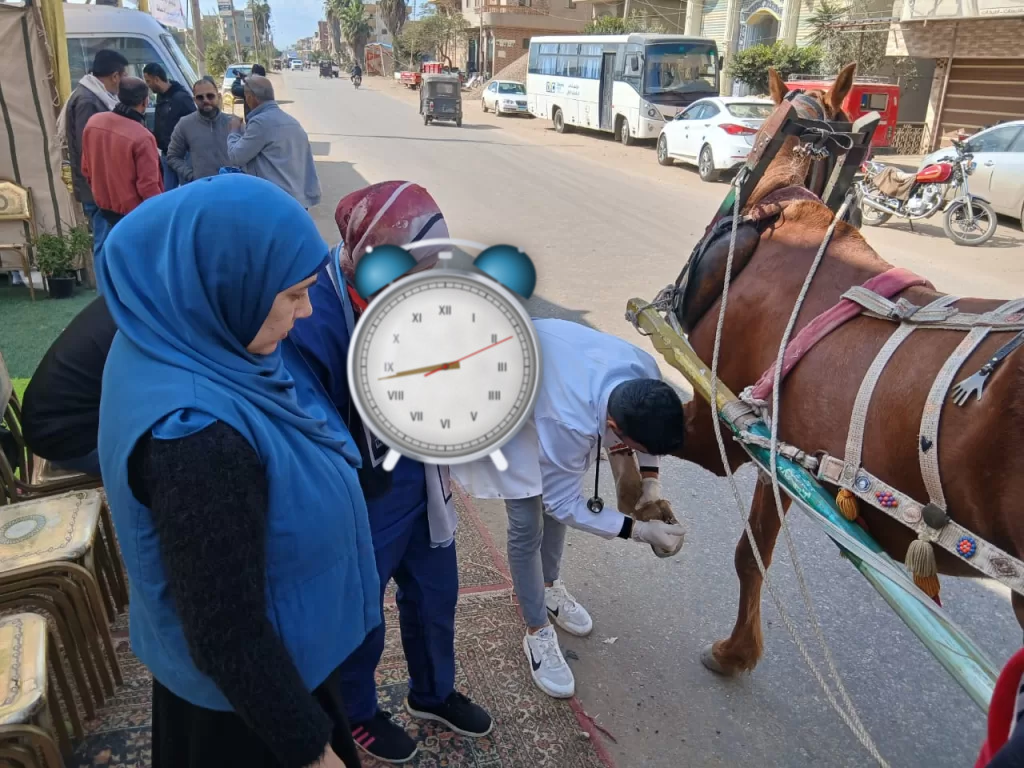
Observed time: 8:43:11
